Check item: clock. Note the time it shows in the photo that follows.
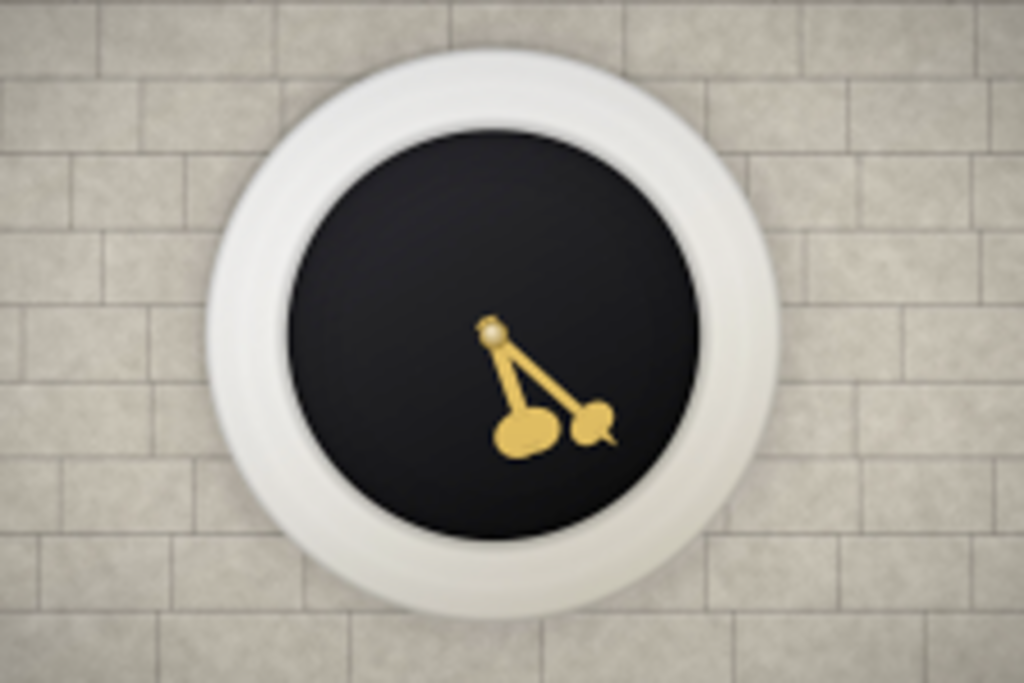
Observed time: 5:22
